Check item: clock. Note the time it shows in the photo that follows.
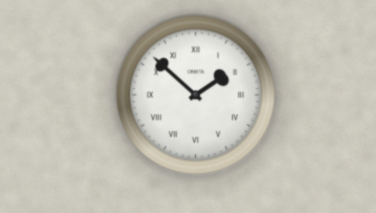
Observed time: 1:52
